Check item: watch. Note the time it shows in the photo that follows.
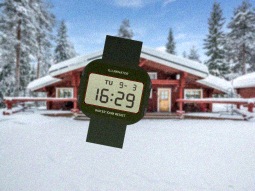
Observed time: 16:29
